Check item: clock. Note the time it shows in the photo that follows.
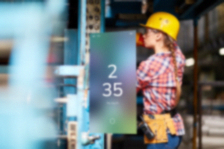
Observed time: 2:35
